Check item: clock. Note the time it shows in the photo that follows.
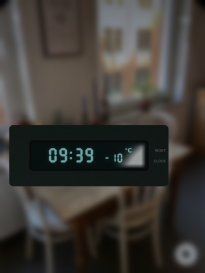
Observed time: 9:39
